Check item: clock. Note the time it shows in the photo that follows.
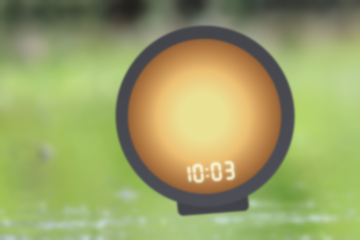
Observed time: 10:03
